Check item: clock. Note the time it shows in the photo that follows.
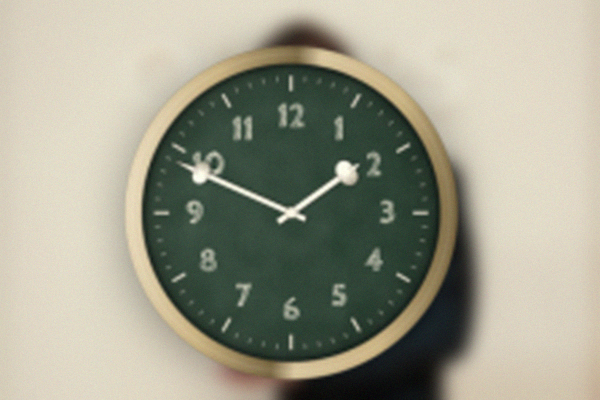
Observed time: 1:49
